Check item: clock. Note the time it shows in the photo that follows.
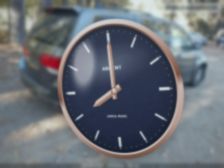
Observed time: 8:00
